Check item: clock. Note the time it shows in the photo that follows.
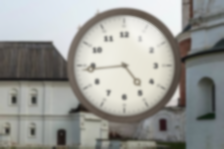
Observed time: 4:44
